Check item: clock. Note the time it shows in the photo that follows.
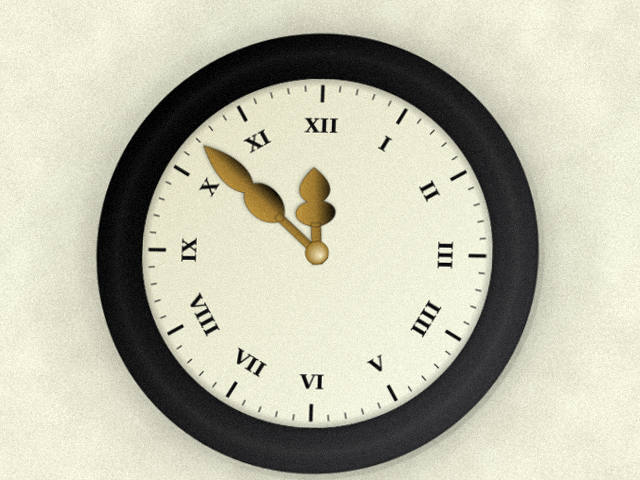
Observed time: 11:52
